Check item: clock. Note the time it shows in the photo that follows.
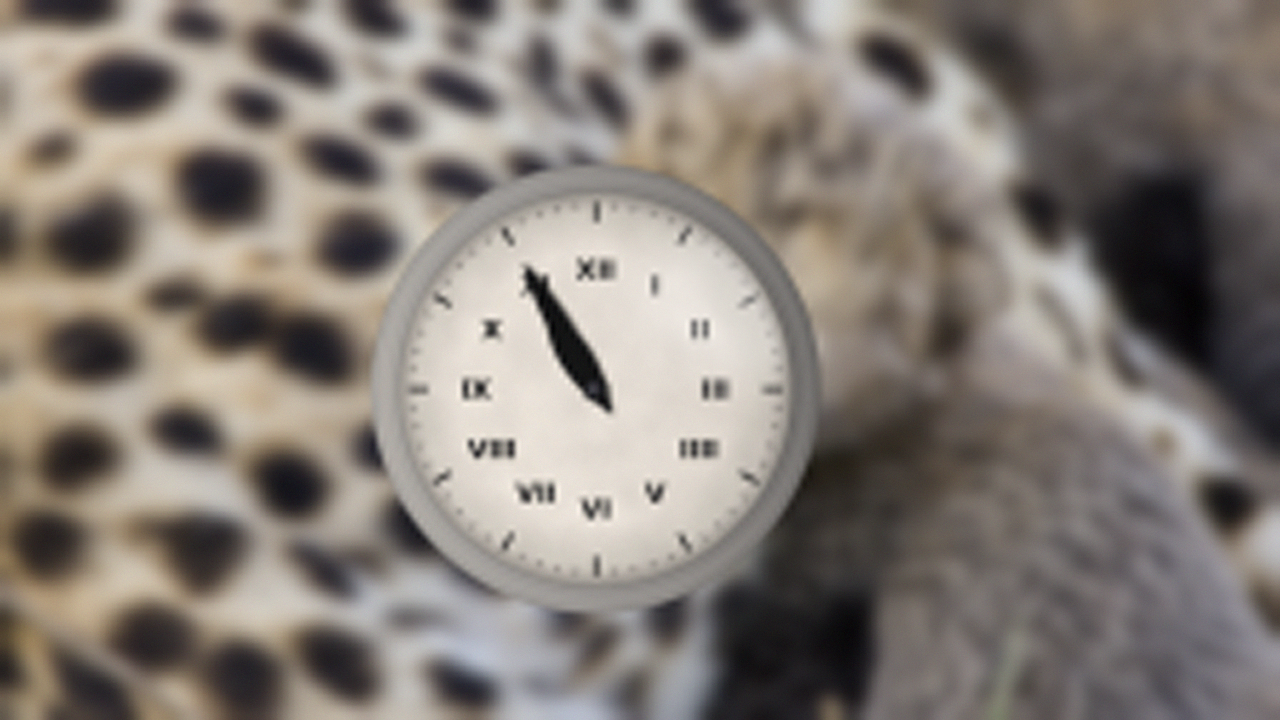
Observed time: 10:55
